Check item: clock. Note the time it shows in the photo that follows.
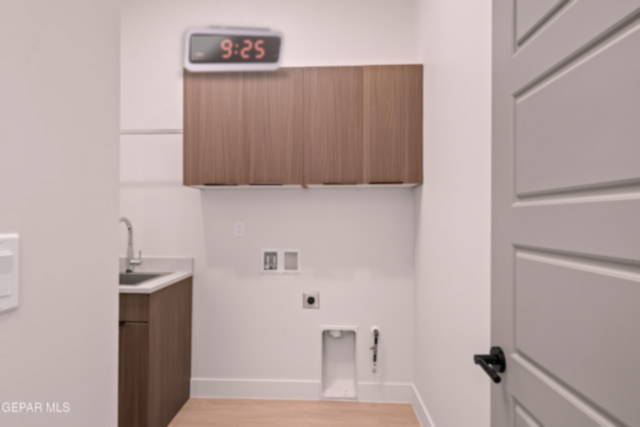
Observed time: 9:25
